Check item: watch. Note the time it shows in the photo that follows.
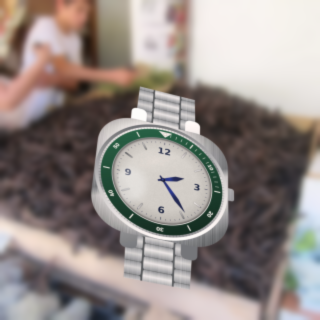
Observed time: 2:24
